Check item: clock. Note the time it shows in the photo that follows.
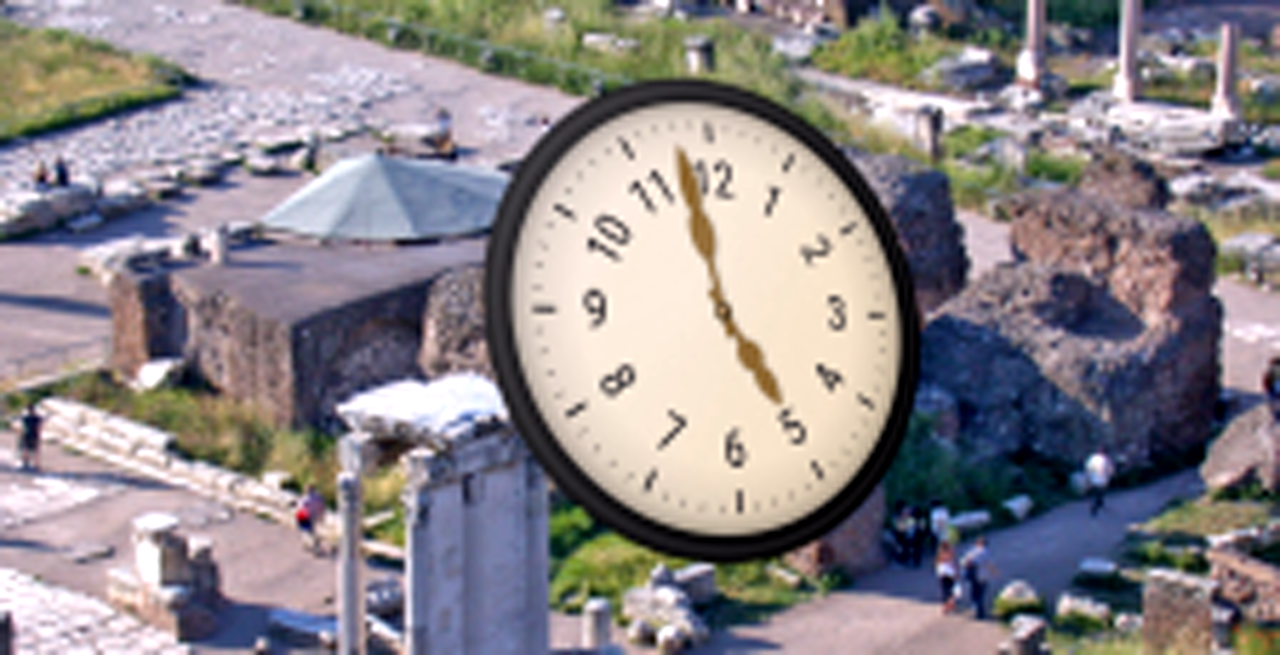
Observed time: 4:58
